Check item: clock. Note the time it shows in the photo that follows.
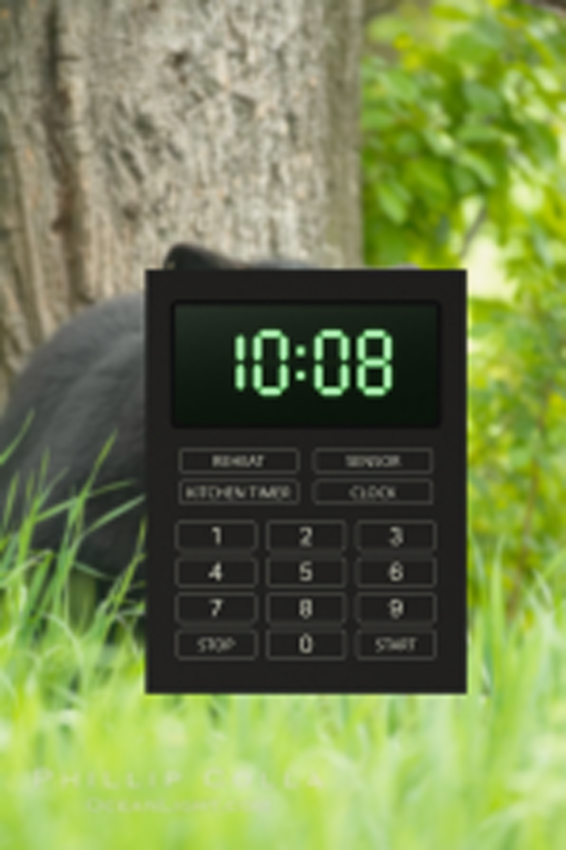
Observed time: 10:08
